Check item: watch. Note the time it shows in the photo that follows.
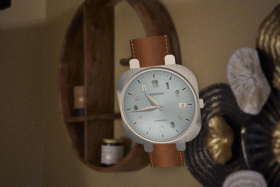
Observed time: 10:44
